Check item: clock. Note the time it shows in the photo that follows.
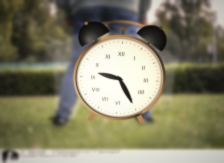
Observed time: 9:25
